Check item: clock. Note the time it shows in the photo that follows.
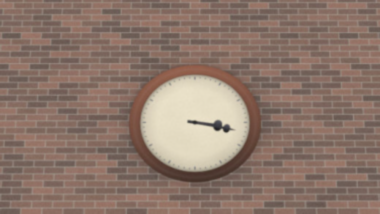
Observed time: 3:17
